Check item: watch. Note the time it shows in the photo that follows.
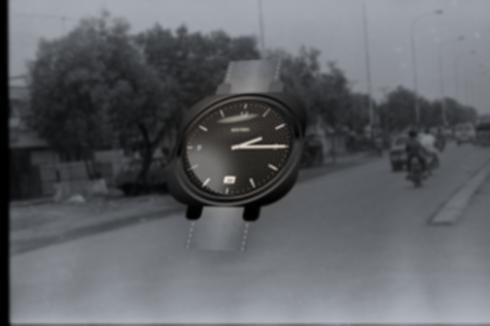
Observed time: 2:15
